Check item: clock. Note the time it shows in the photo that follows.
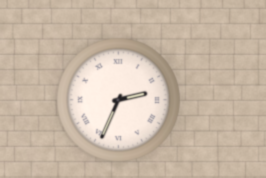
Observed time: 2:34
